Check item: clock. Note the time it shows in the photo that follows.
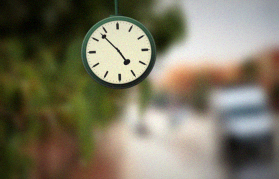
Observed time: 4:53
